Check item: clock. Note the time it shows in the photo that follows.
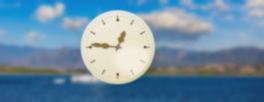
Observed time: 12:46
